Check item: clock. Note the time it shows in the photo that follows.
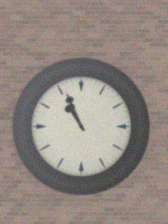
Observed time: 10:56
